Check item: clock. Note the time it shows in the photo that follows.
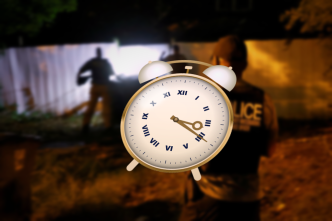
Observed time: 3:20
